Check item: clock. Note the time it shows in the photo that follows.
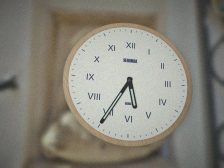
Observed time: 5:35
